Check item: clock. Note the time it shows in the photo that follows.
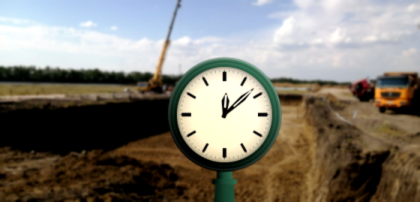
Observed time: 12:08
